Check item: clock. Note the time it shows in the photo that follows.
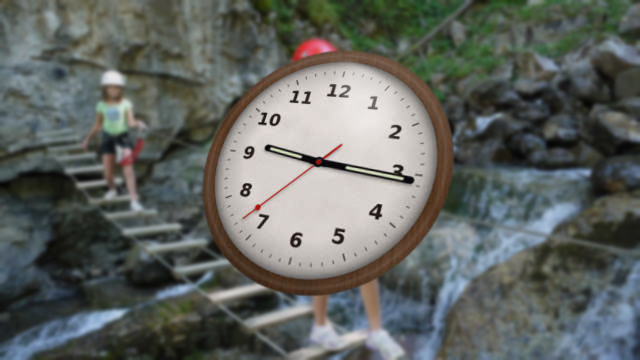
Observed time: 9:15:37
